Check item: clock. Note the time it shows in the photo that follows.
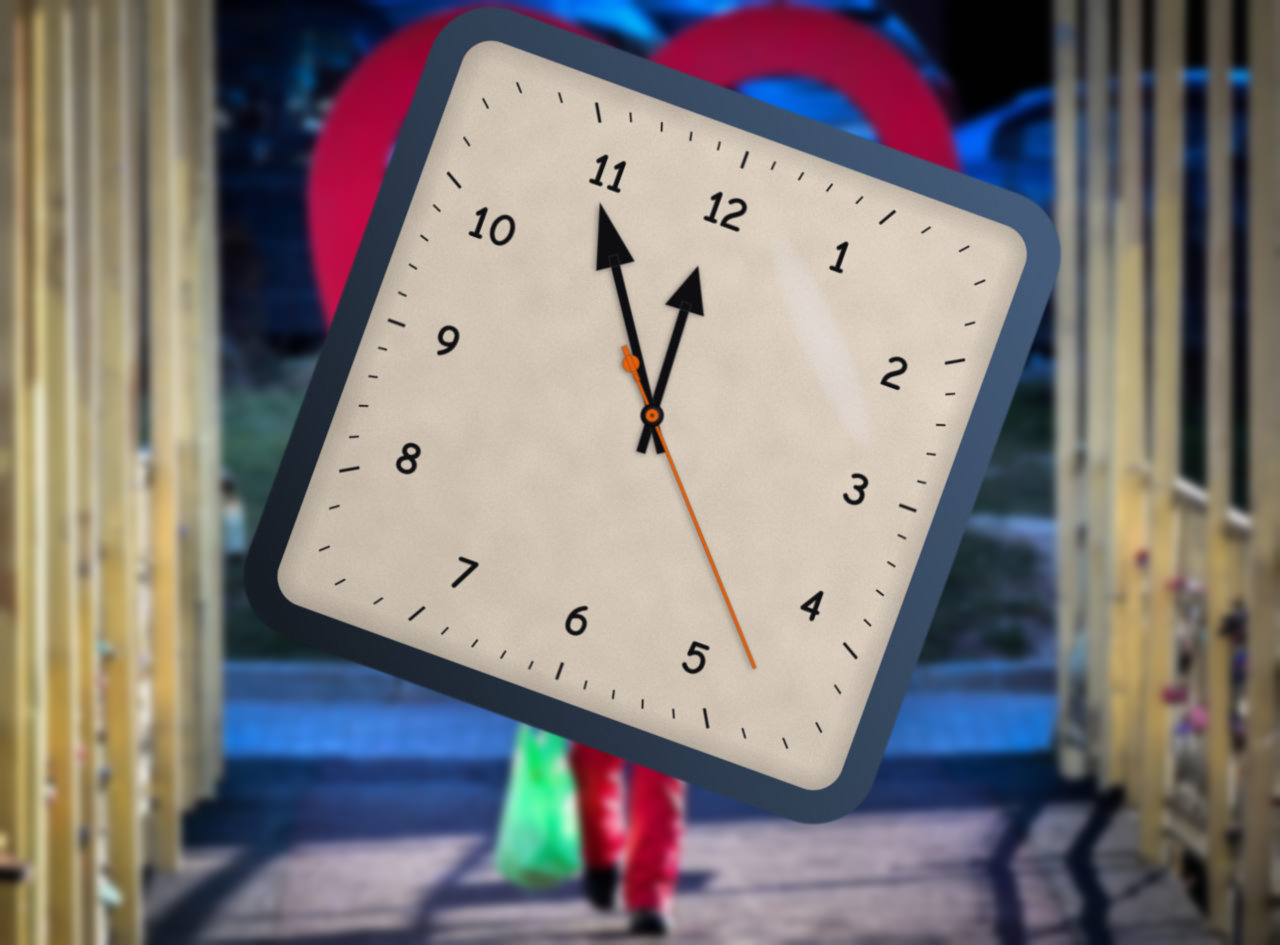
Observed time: 11:54:23
